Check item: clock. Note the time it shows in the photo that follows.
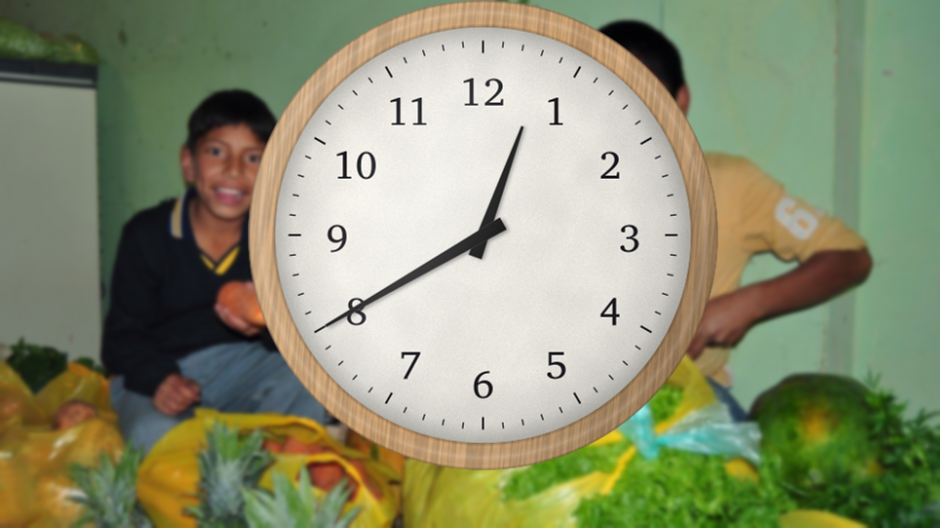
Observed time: 12:40
